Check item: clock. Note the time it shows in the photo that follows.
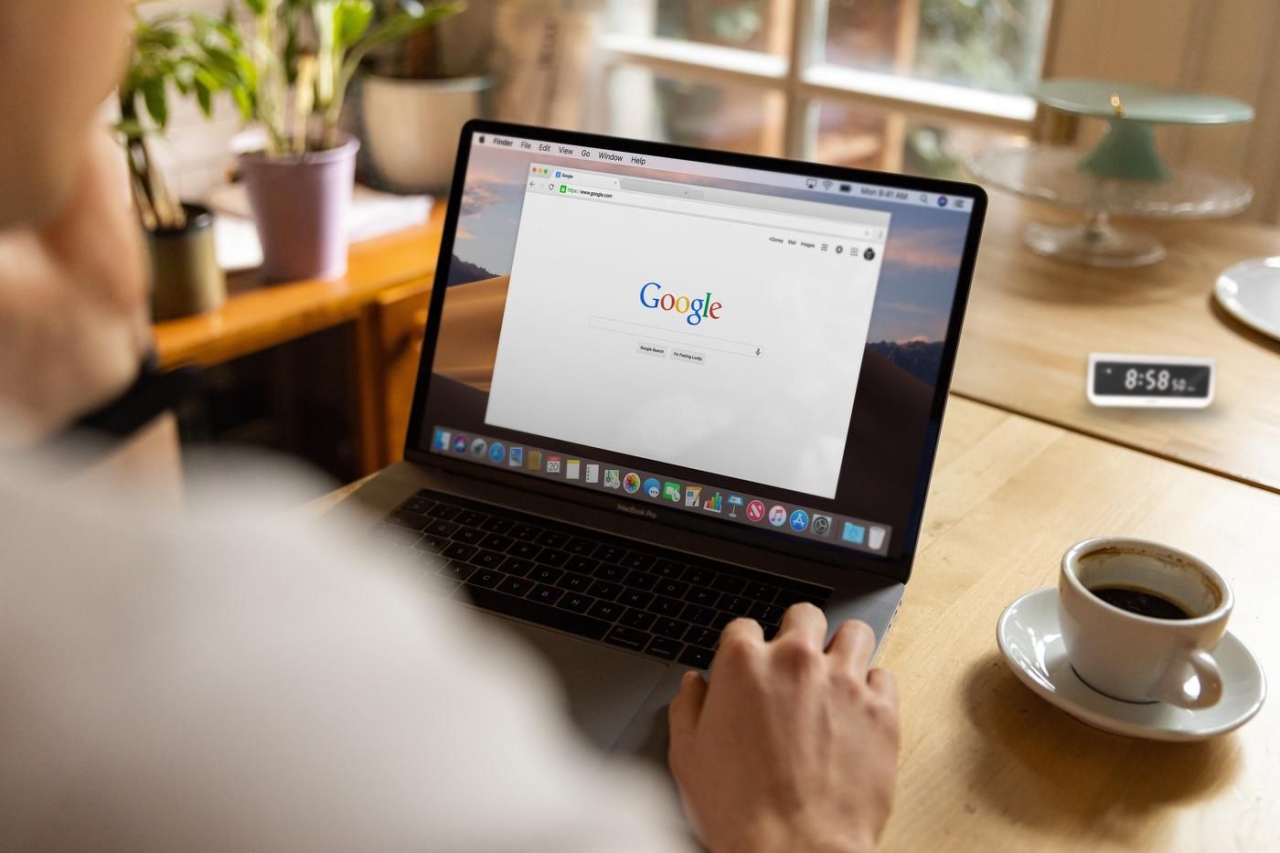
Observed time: 8:58
